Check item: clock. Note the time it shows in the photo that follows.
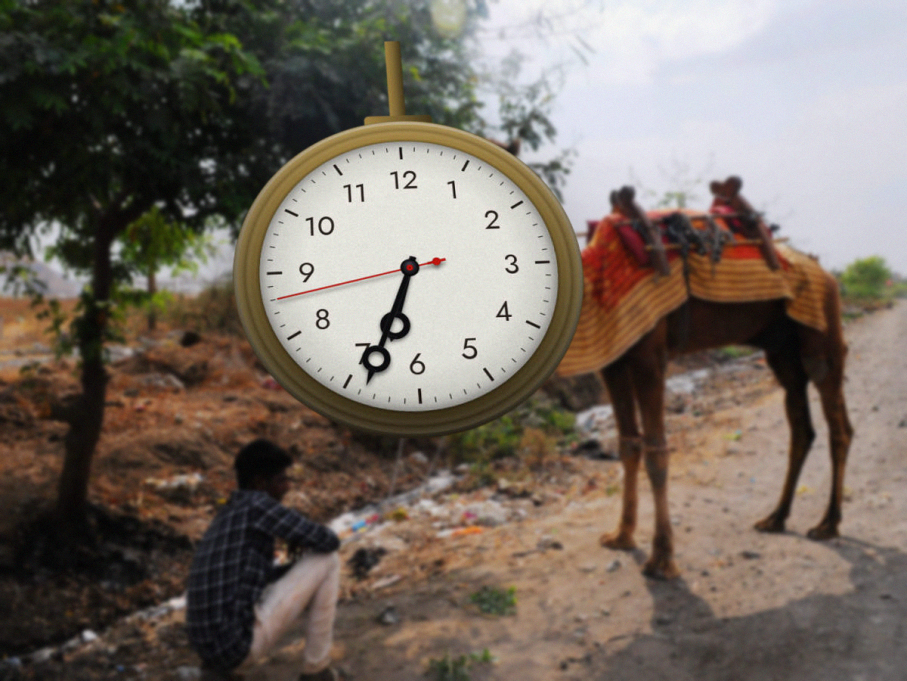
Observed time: 6:33:43
